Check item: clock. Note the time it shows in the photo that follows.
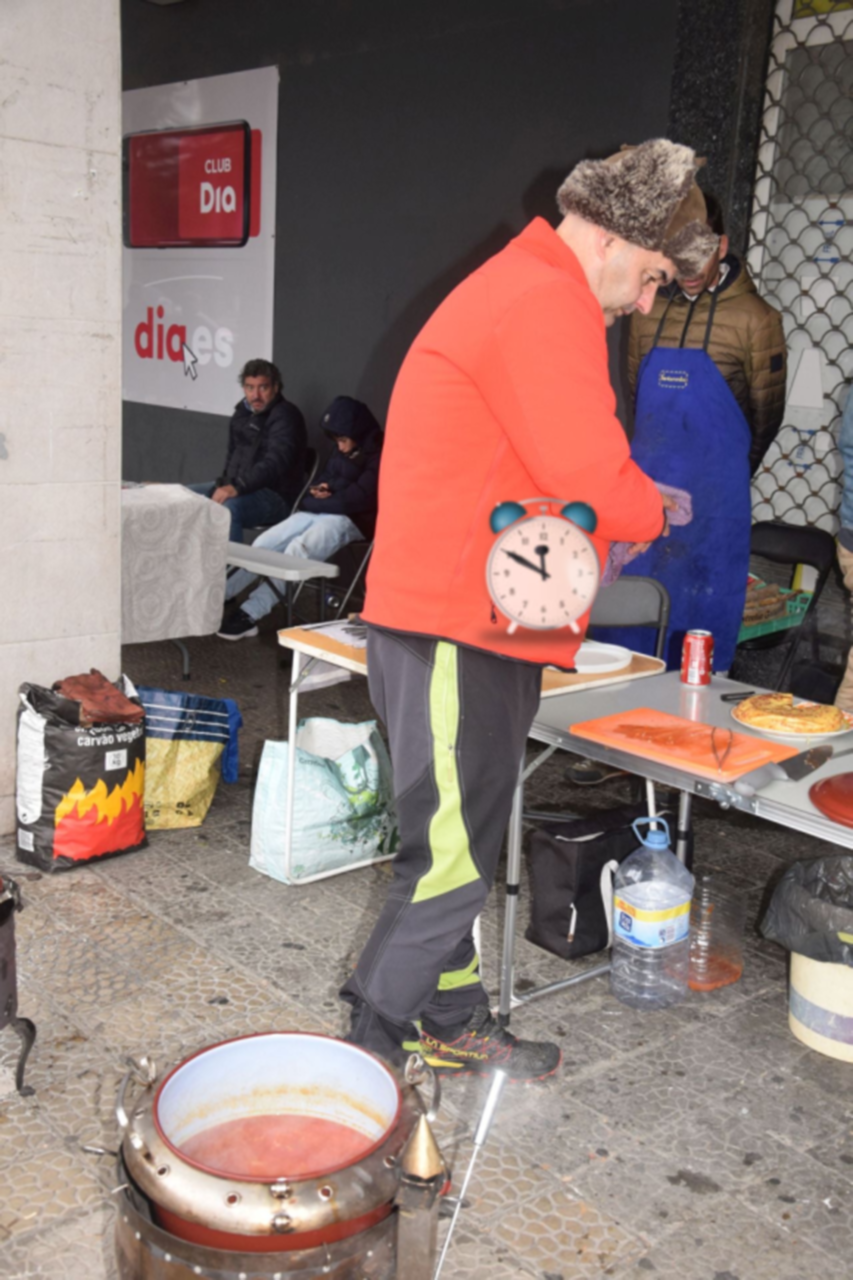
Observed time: 11:50
